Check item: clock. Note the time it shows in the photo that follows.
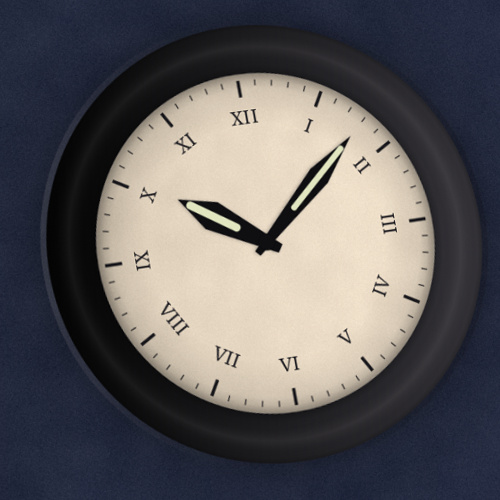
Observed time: 10:08
